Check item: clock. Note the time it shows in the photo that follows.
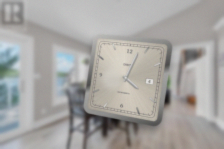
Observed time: 4:03
